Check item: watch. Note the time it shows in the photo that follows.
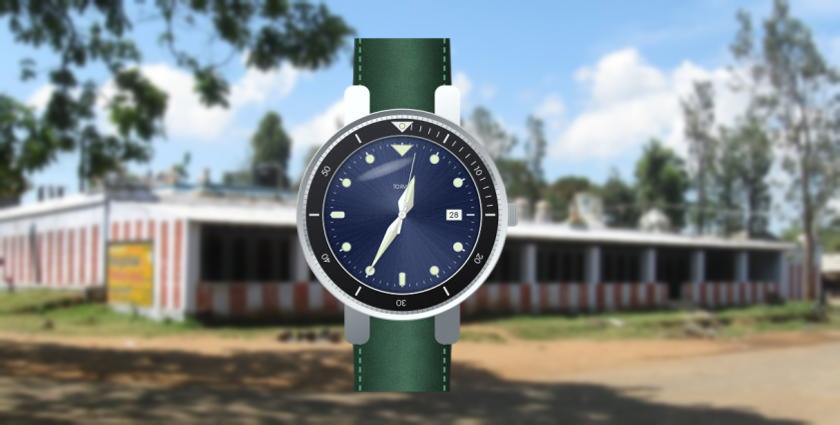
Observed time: 12:35:02
